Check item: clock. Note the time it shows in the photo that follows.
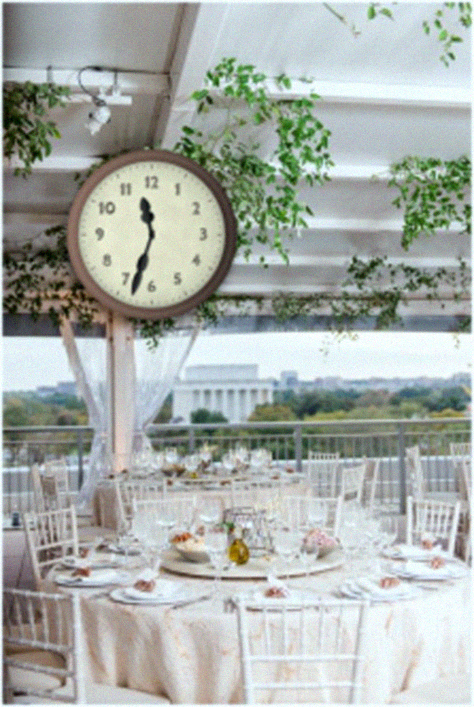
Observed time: 11:33
